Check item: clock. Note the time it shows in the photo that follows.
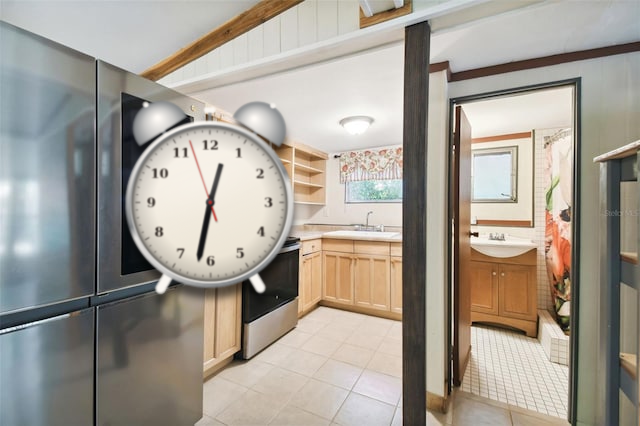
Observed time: 12:31:57
